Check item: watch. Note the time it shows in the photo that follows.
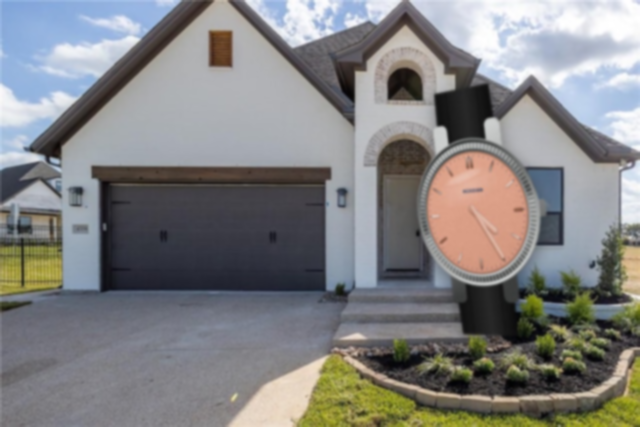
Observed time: 4:25
